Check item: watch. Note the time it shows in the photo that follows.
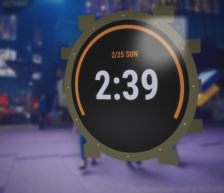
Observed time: 2:39
